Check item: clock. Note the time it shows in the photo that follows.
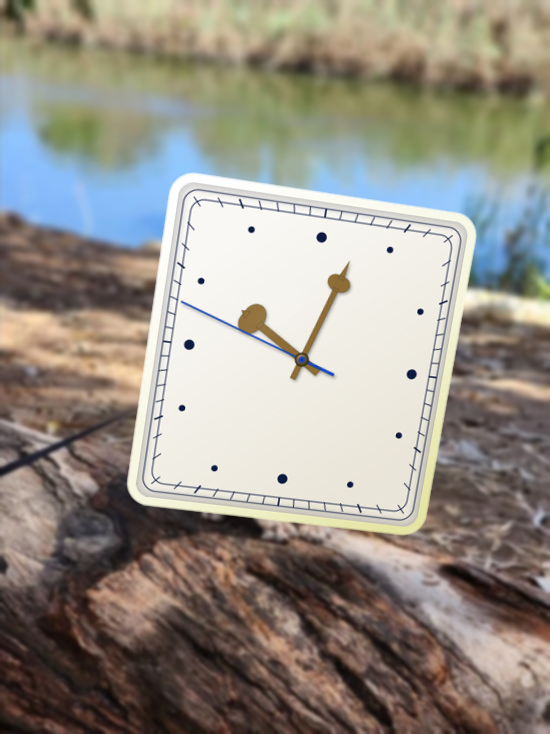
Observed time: 10:02:48
